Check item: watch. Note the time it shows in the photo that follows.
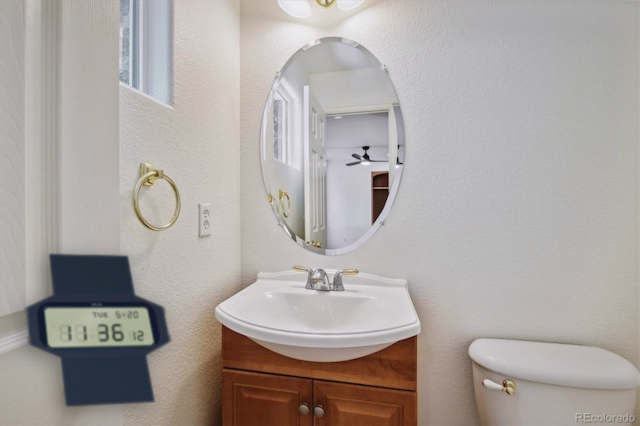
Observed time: 11:36:12
